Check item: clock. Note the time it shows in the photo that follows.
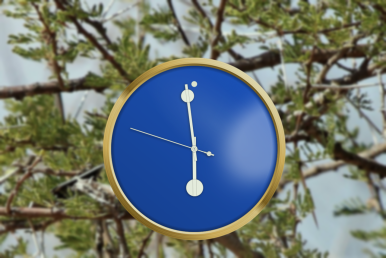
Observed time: 5:58:48
